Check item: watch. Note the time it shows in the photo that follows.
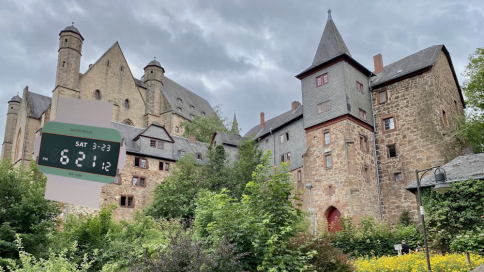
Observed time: 6:21:12
